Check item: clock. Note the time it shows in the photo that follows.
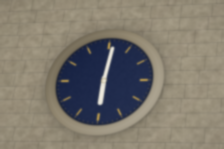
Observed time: 6:01
